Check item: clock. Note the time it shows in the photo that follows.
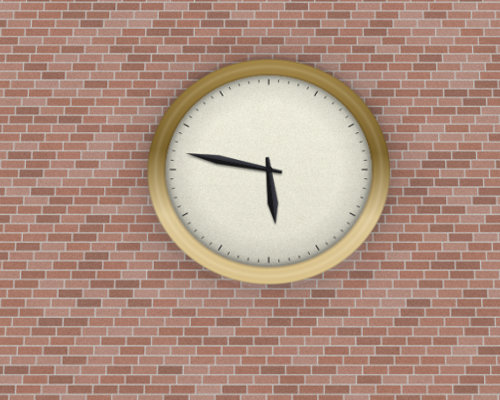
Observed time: 5:47
